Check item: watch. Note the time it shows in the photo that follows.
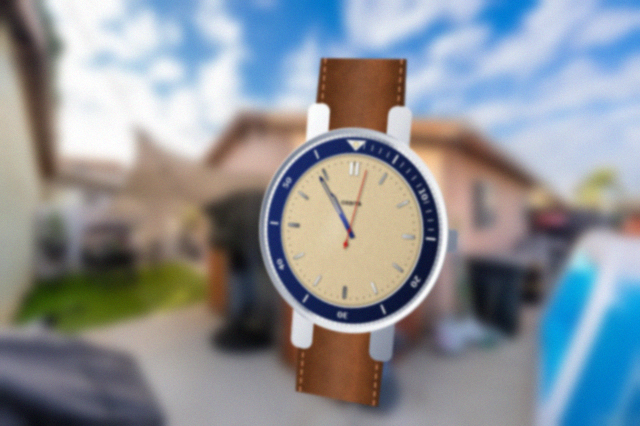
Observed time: 10:54:02
